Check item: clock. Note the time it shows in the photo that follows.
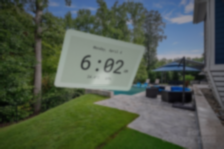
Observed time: 6:02
